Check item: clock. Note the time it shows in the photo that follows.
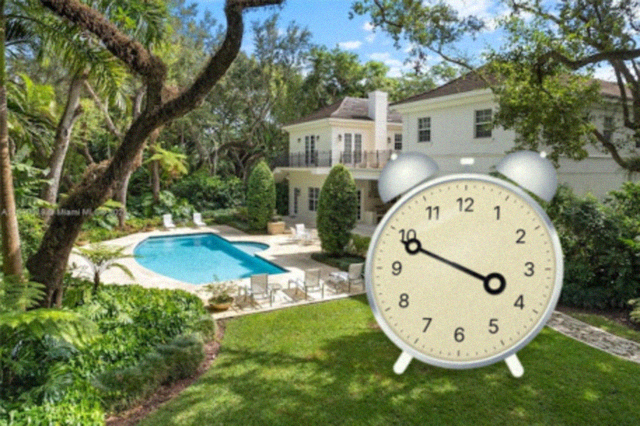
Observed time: 3:49
